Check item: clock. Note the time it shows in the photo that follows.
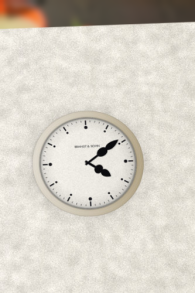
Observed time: 4:09
